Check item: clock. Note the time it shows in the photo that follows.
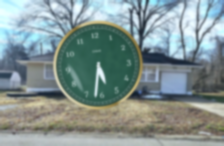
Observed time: 5:32
